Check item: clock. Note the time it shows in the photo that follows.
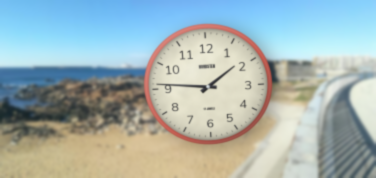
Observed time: 1:46
